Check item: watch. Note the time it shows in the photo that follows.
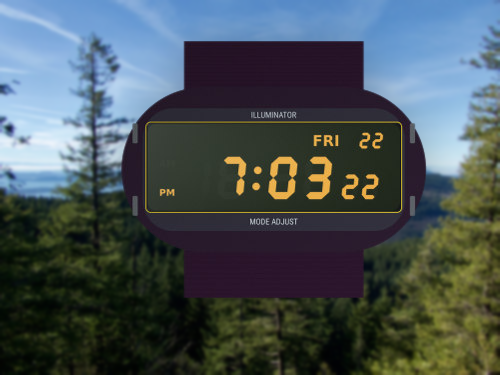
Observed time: 7:03:22
